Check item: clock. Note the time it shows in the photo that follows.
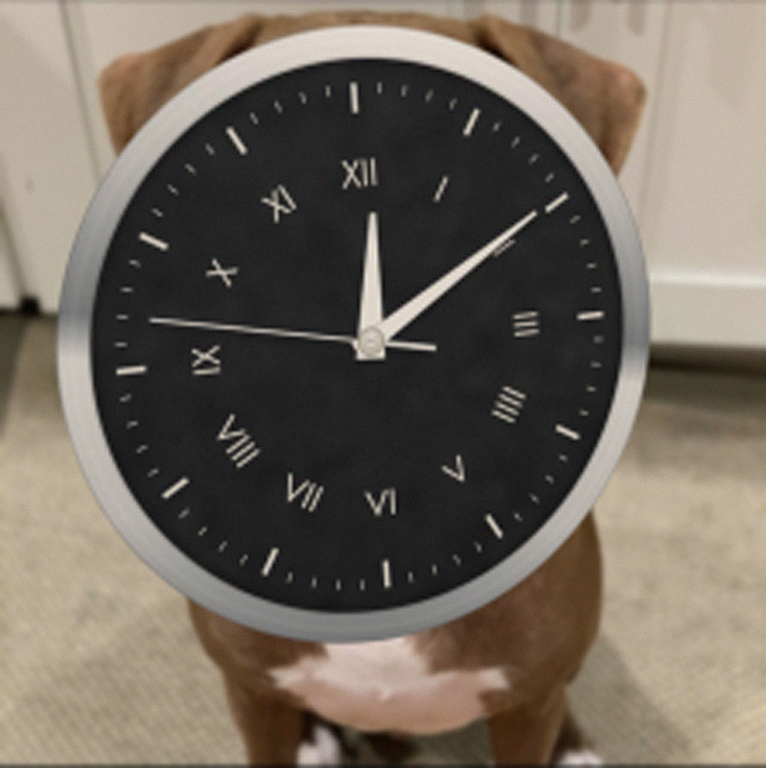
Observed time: 12:09:47
